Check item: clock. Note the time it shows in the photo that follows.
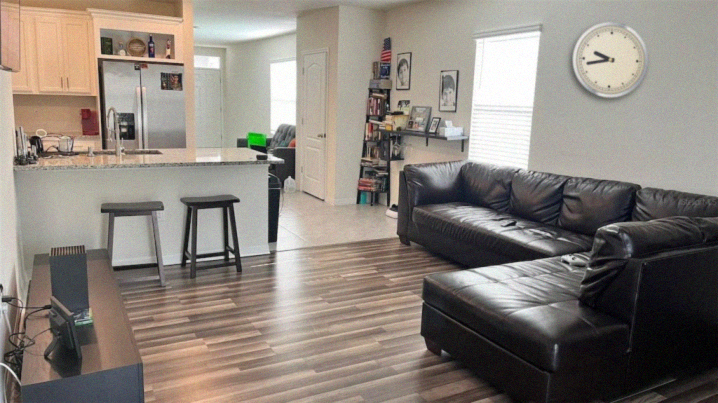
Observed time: 9:43
